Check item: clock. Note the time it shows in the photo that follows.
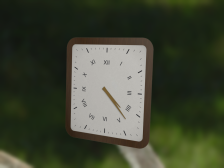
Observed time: 4:23
